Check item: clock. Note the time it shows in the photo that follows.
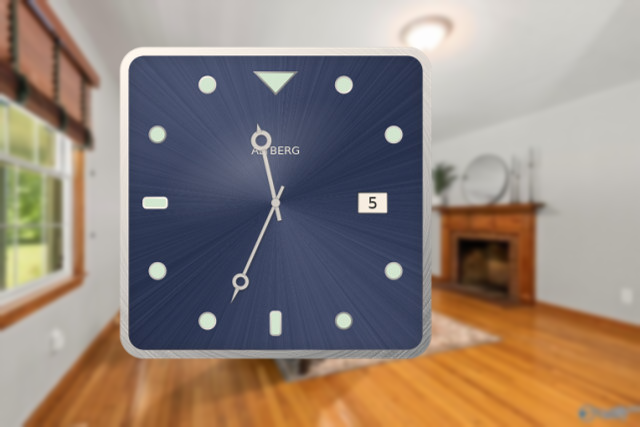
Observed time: 11:34
